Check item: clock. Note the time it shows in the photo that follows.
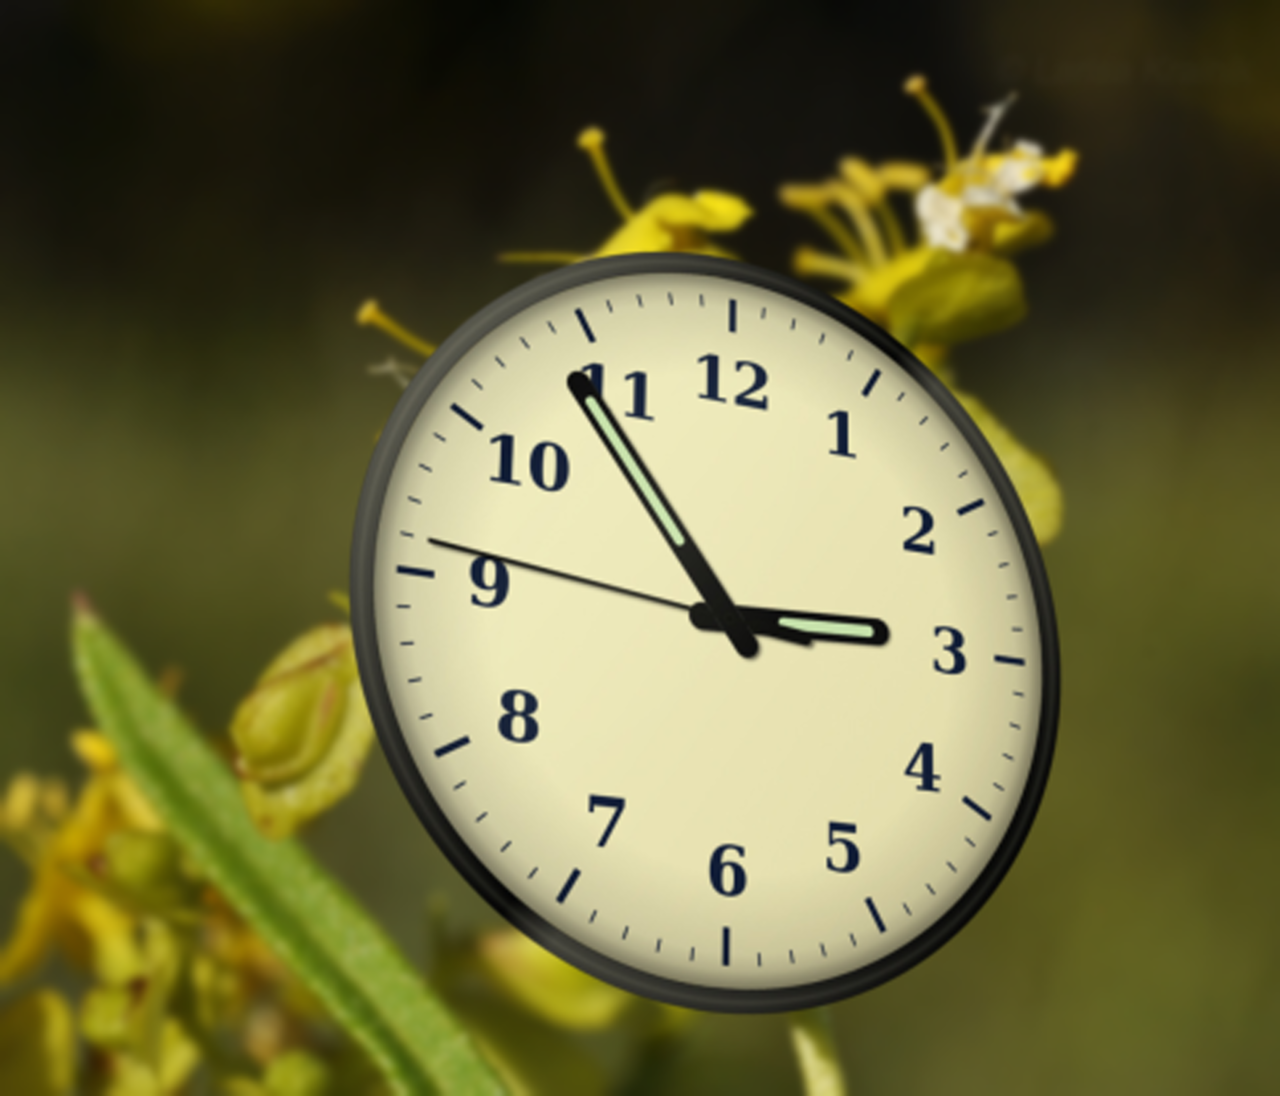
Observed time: 2:53:46
